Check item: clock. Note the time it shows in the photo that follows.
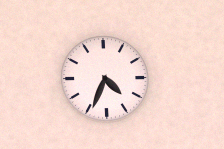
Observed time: 4:34
